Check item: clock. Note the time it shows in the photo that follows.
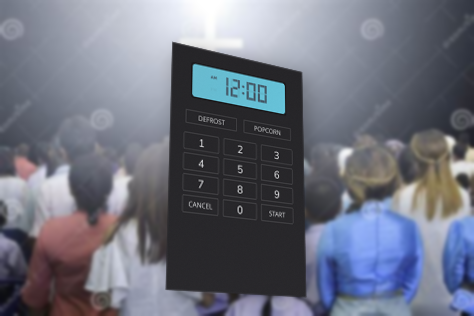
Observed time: 12:00
